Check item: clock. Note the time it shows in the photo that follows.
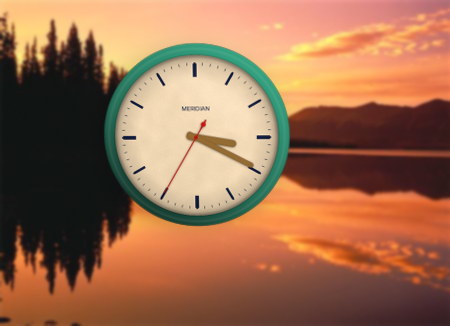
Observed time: 3:19:35
